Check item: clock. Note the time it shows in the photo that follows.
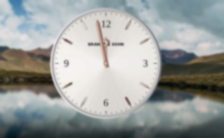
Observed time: 11:58
